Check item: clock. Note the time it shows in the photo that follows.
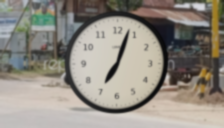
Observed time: 7:03
